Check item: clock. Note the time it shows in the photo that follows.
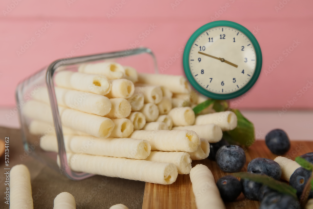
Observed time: 3:48
